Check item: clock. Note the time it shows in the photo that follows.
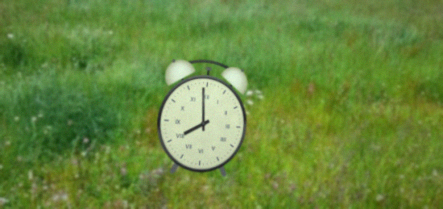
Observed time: 7:59
